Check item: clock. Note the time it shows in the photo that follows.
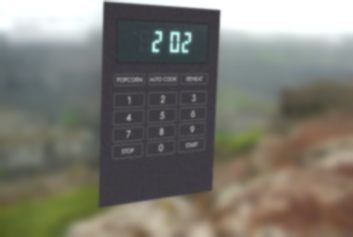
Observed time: 2:02
